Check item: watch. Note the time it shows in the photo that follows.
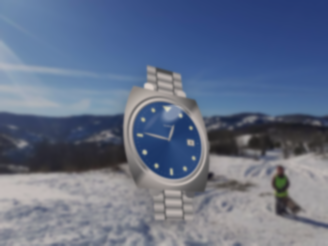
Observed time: 12:46
